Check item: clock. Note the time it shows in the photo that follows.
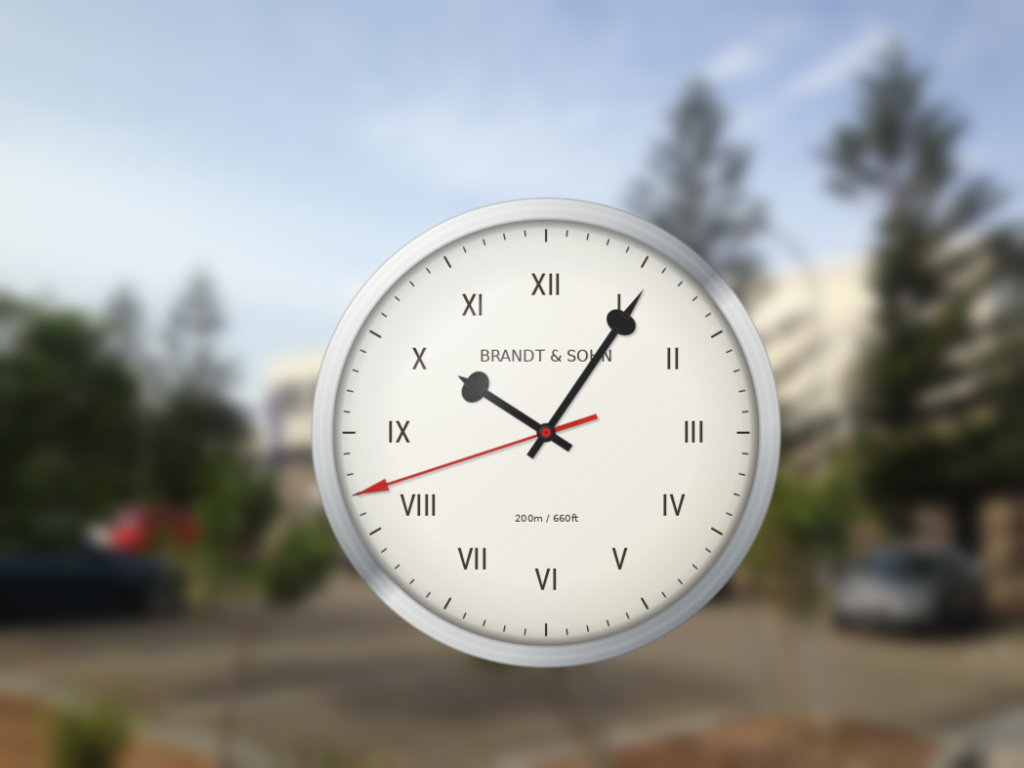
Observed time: 10:05:42
